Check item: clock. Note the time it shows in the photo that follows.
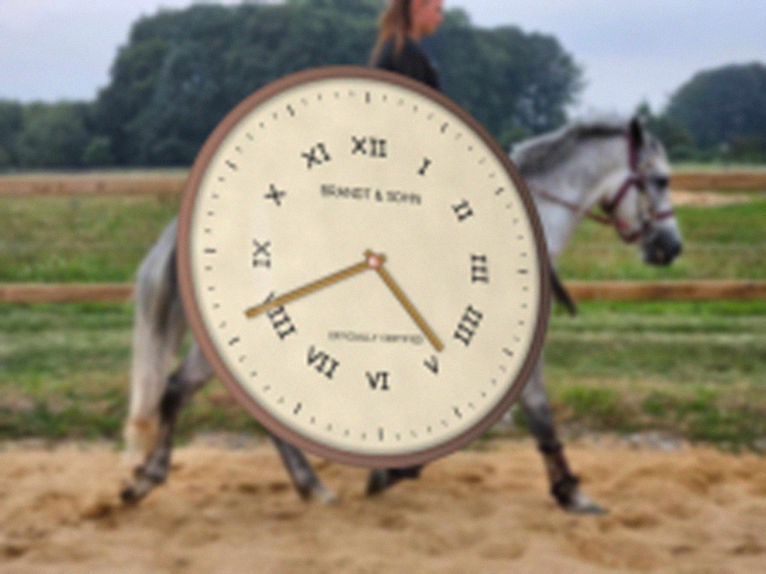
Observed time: 4:41
